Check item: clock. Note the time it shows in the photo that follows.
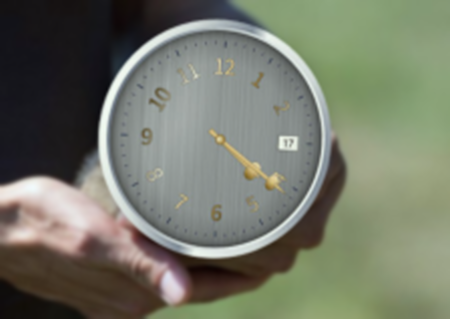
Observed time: 4:21
